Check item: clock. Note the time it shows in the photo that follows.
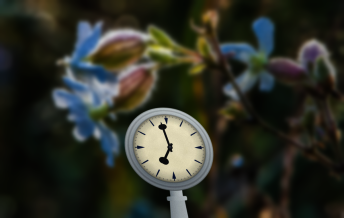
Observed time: 6:58
